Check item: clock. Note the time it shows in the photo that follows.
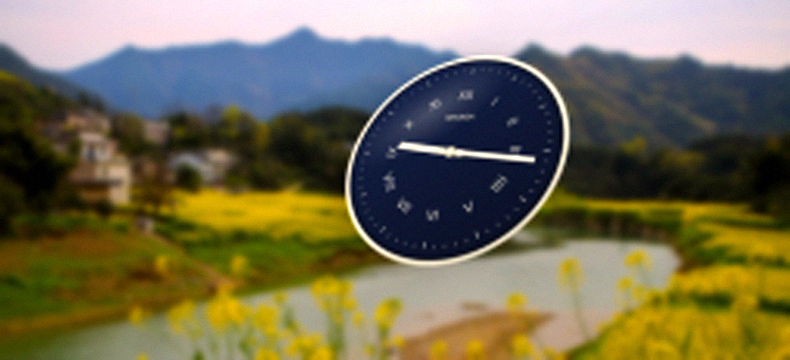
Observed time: 9:16
